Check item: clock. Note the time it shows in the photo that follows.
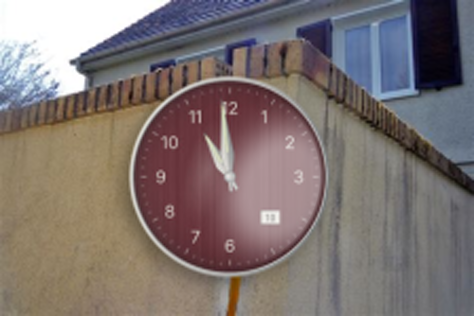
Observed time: 10:59
